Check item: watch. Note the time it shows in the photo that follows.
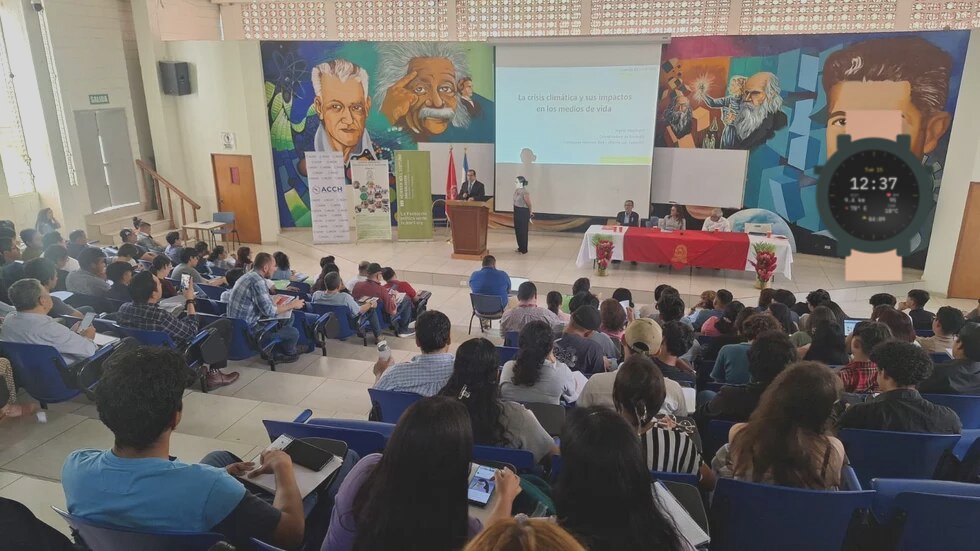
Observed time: 12:37
